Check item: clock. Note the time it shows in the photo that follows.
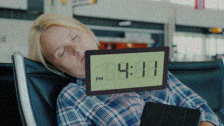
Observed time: 4:11
